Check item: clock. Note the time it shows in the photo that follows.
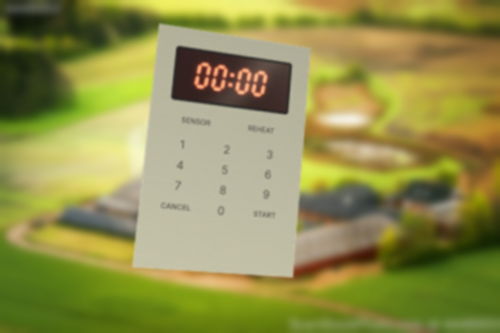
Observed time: 0:00
